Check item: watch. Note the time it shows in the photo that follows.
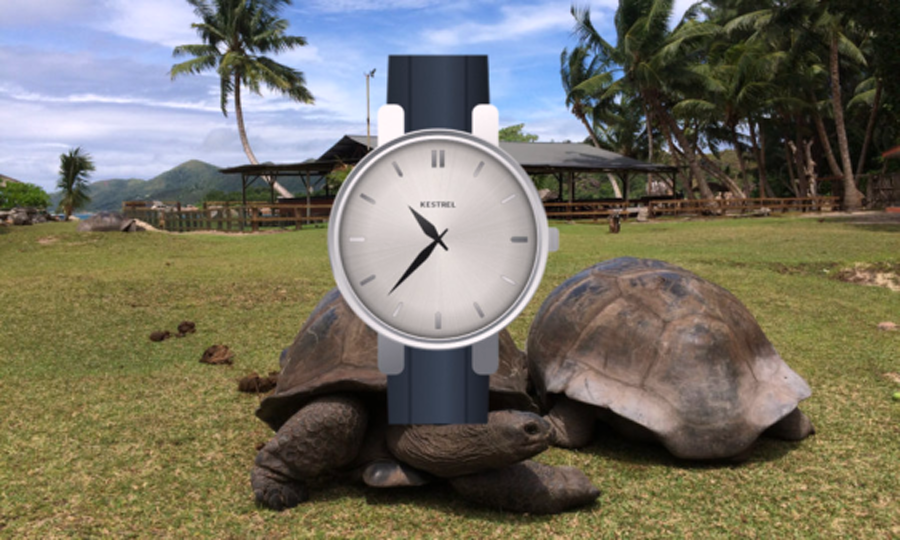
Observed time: 10:37
